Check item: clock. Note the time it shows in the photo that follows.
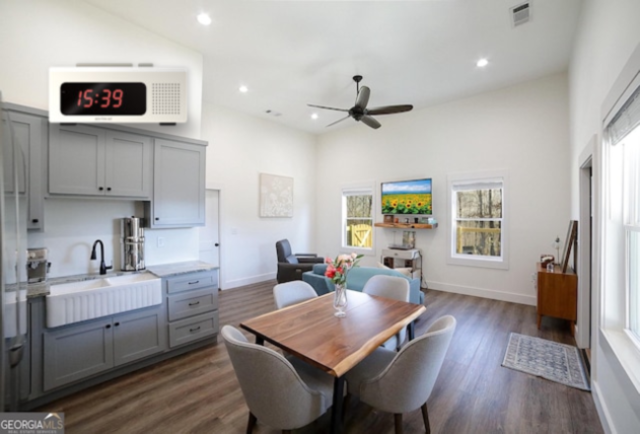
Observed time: 15:39
